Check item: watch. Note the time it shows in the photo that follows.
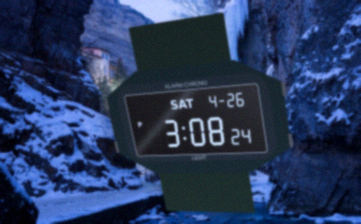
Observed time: 3:08:24
